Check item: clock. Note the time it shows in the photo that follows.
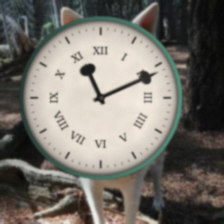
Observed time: 11:11
